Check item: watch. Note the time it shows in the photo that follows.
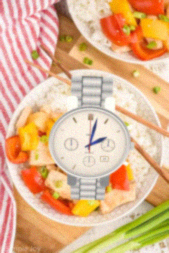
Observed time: 2:02
